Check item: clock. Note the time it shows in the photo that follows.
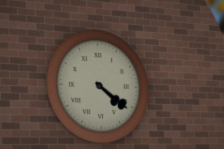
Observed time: 4:21
